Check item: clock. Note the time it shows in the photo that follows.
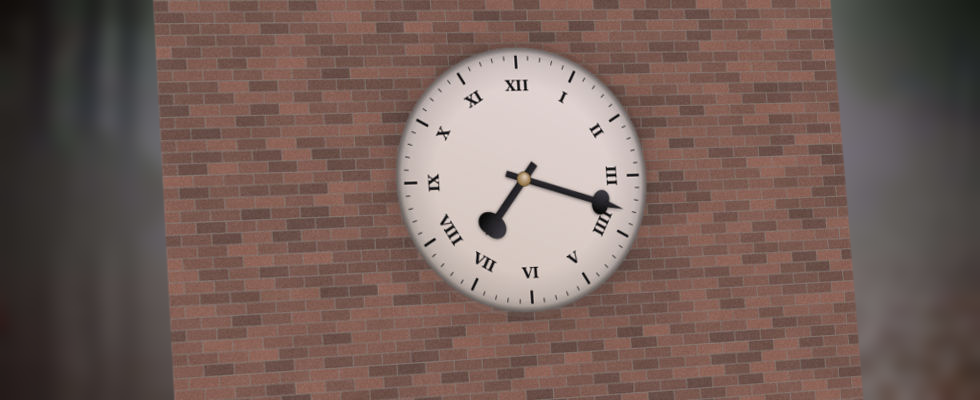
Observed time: 7:18
